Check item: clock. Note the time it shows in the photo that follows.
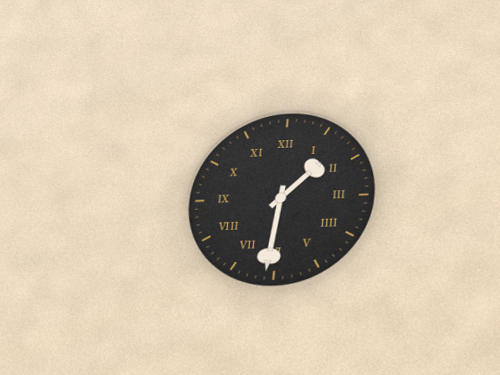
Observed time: 1:31
